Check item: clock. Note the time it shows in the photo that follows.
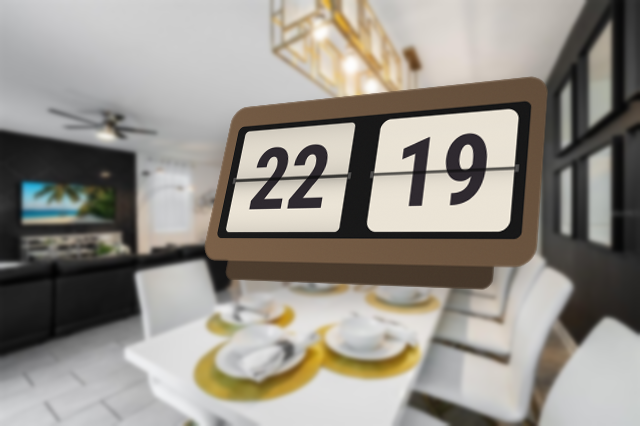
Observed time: 22:19
